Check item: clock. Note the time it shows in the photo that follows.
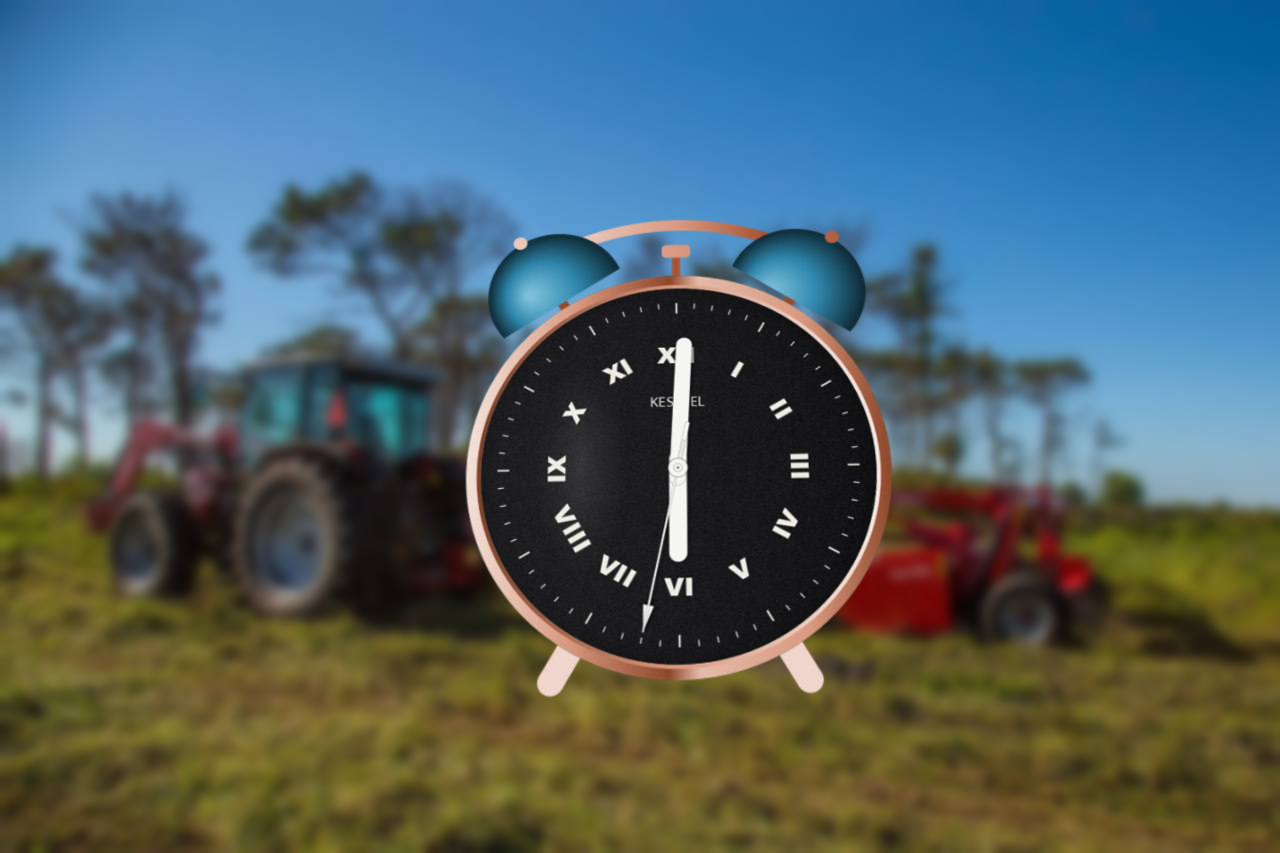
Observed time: 6:00:32
